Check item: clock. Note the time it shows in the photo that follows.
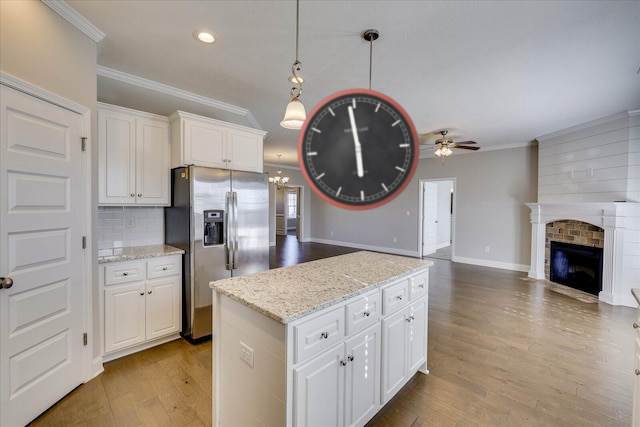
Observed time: 5:59
